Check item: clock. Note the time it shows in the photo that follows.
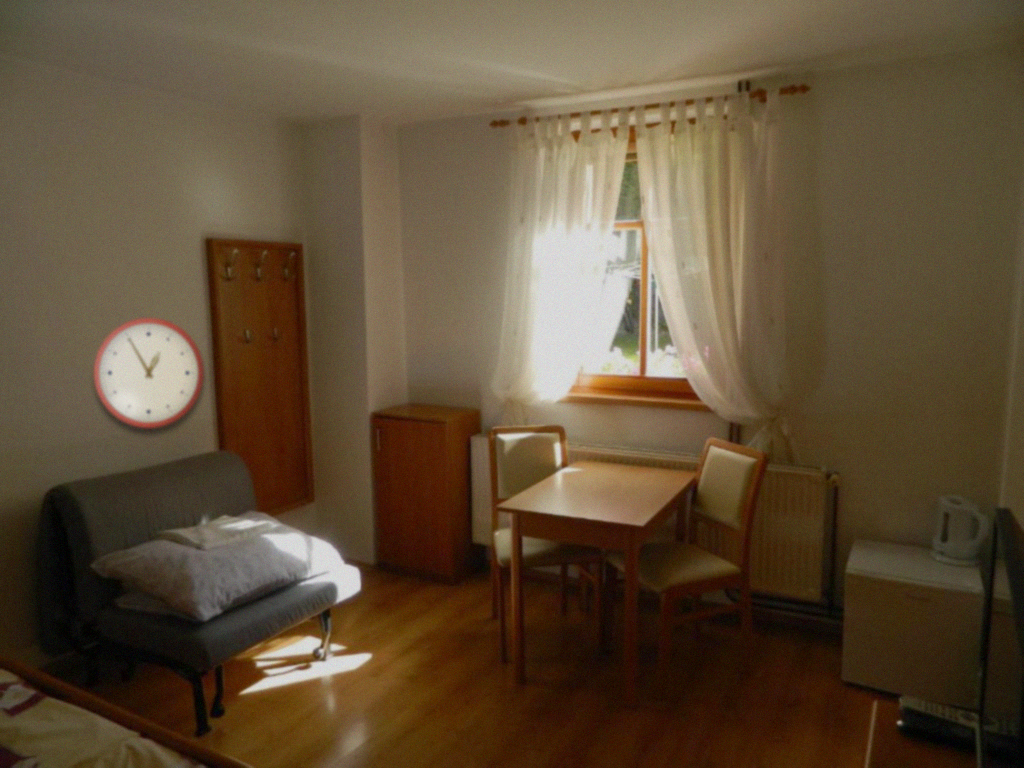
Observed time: 12:55
